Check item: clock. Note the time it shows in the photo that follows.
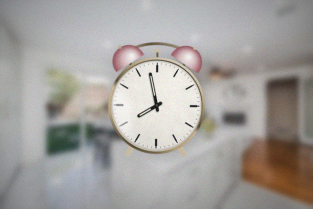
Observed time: 7:58
